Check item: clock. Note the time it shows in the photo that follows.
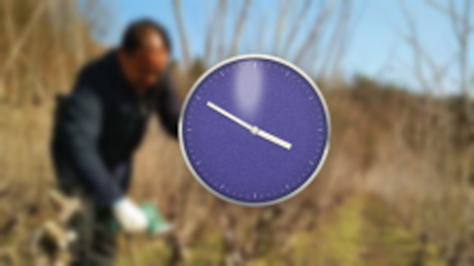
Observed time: 3:50
